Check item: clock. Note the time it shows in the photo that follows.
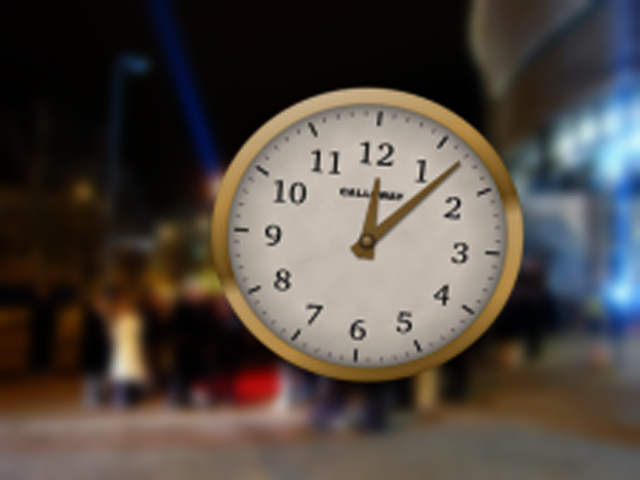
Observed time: 12:07
